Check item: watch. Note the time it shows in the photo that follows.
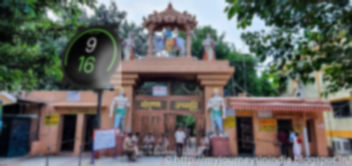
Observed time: 9:16
